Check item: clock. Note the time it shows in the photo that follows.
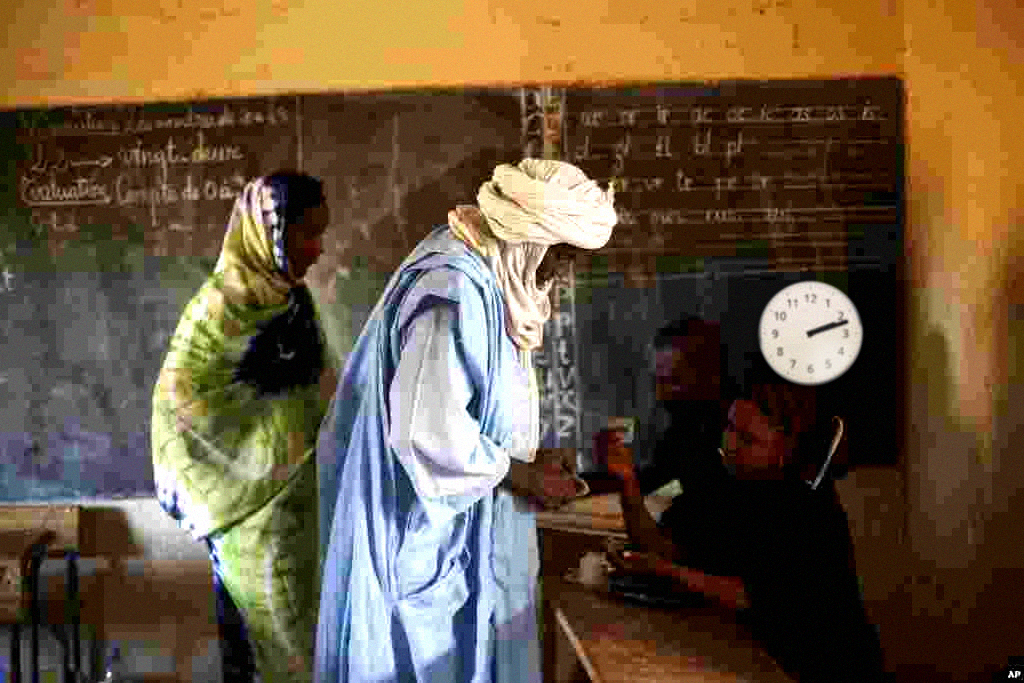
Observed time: 2:12
